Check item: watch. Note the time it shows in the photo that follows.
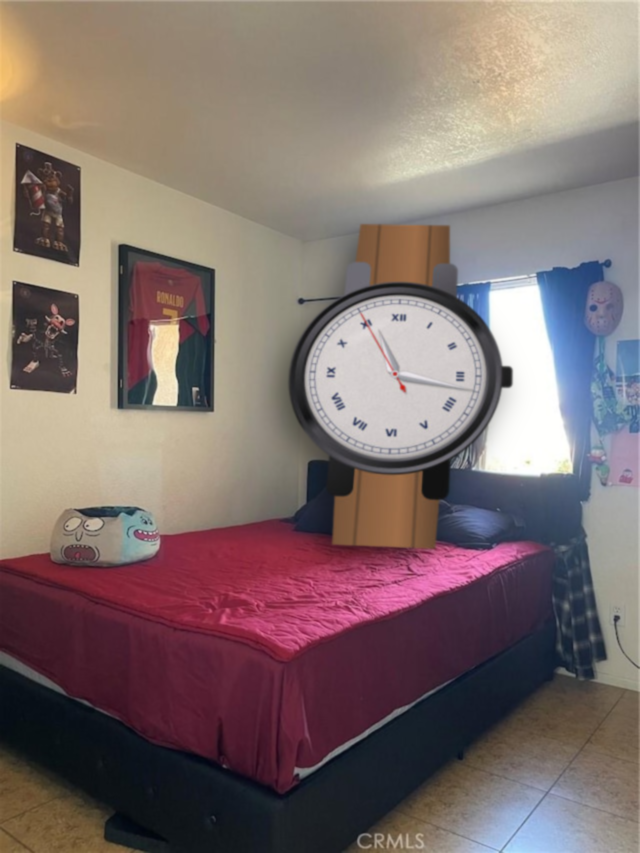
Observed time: 11:16:55
